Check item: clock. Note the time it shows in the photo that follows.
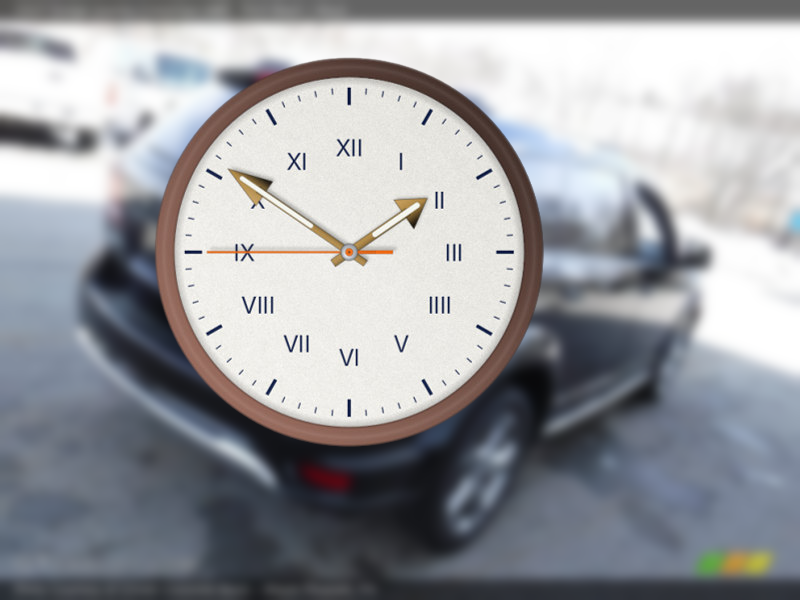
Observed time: 1:50:45
